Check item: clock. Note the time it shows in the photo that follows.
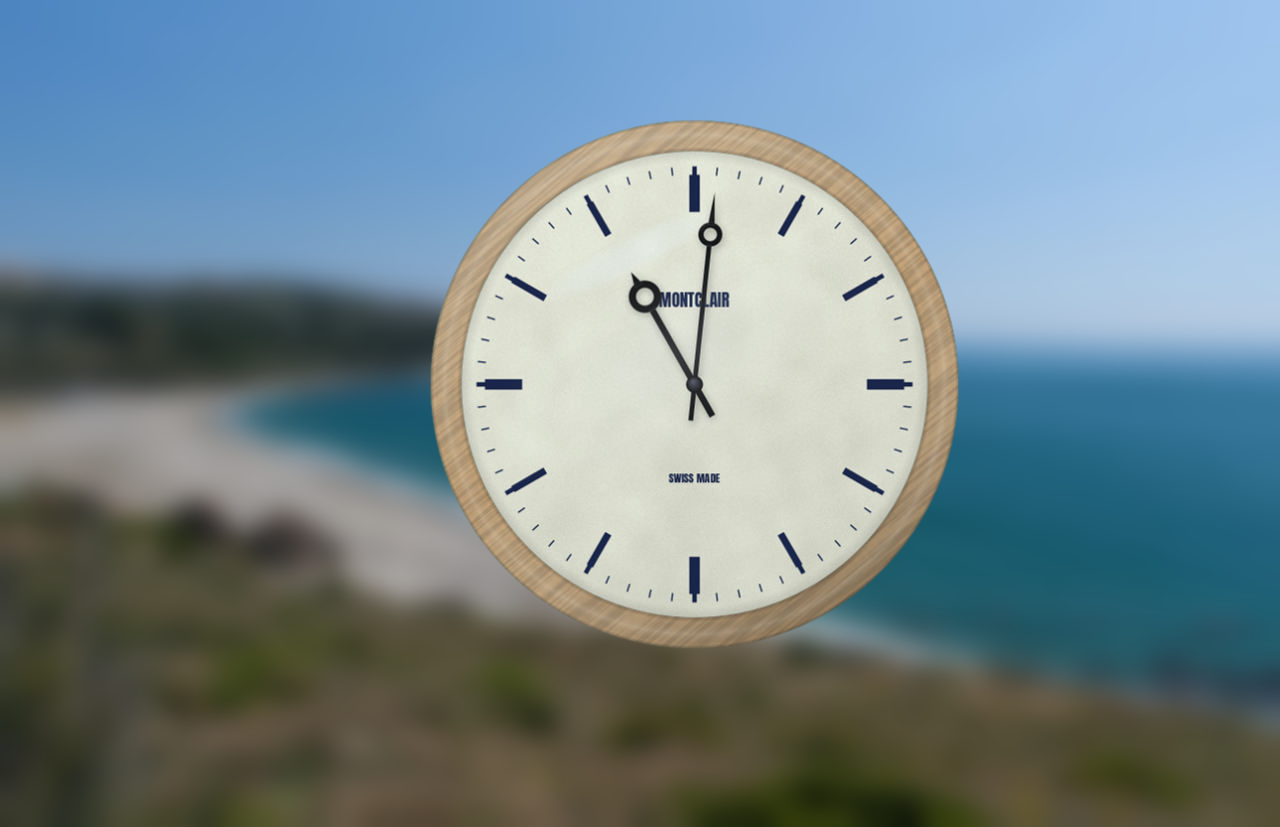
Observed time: 11:01
